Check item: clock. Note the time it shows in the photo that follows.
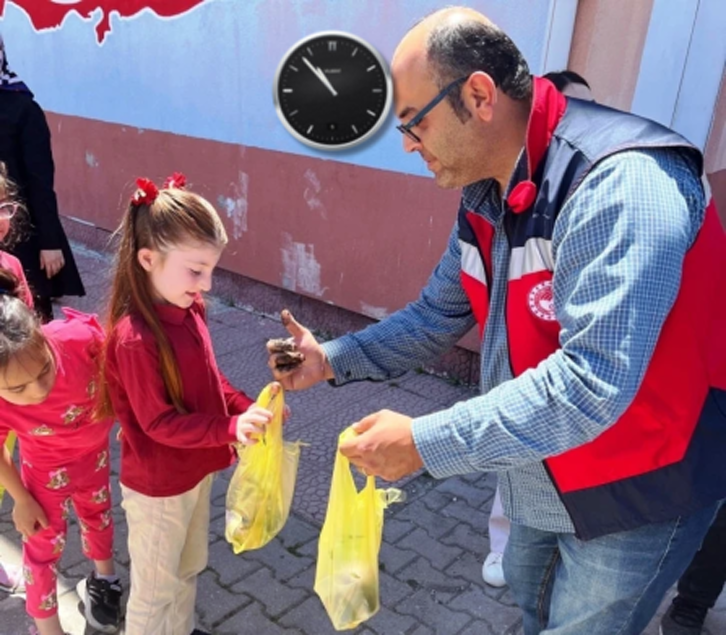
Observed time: 10:53
